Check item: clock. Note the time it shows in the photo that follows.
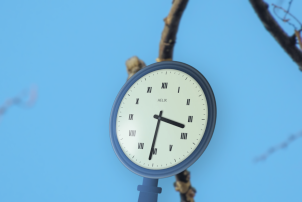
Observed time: 3:31
